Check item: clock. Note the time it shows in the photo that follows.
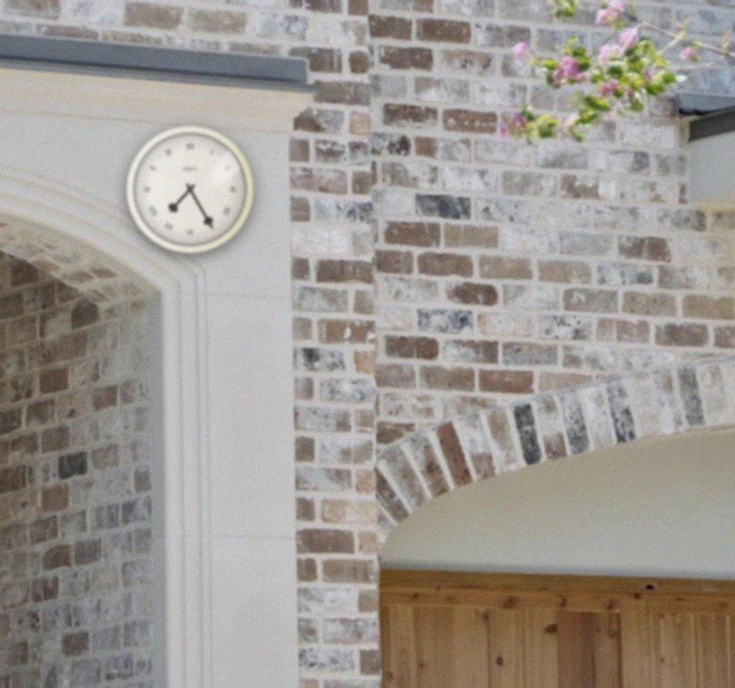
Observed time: 7:25
